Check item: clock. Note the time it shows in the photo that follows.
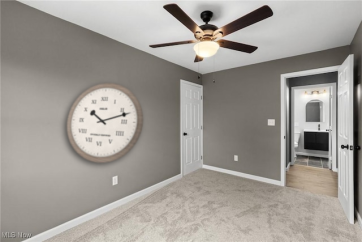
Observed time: 10:12
